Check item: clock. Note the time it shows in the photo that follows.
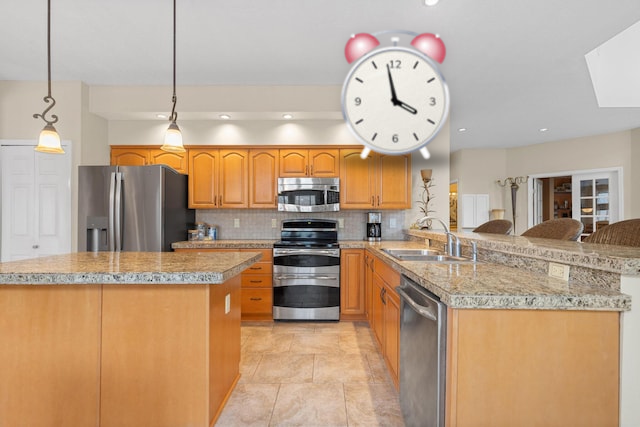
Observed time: 3:58
